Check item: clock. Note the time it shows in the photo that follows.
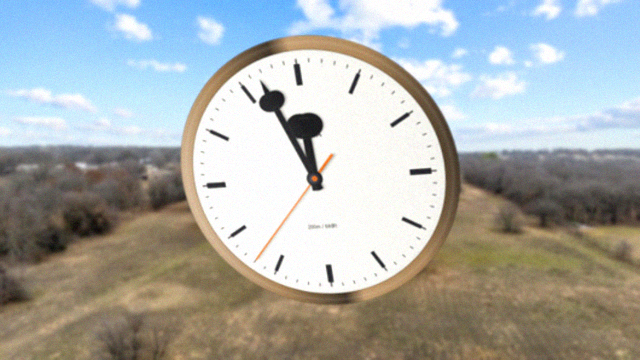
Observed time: 11:56:37
